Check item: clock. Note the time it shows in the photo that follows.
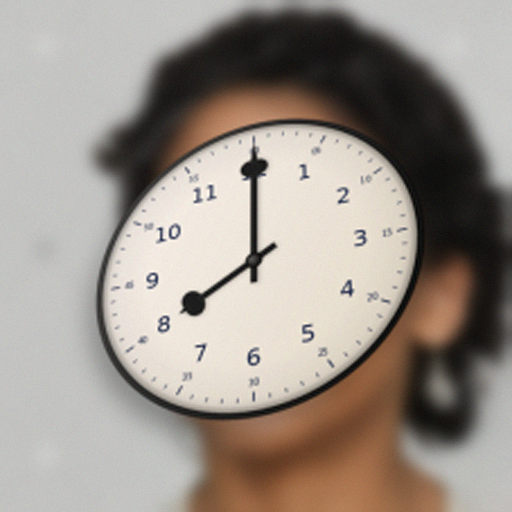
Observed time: 8:00
